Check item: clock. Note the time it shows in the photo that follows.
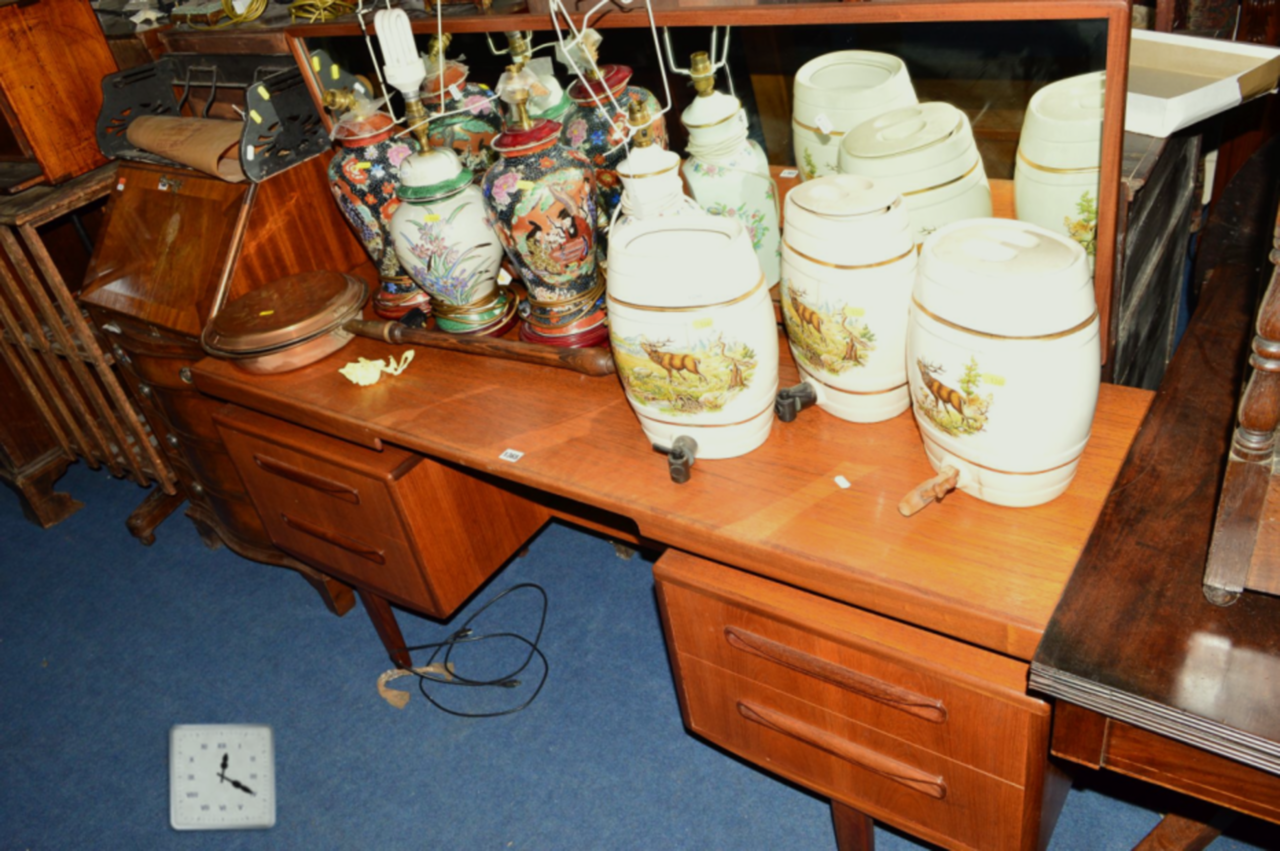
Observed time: 12:20
